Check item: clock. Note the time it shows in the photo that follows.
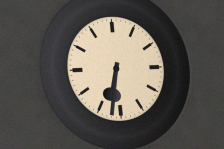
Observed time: 6:32
